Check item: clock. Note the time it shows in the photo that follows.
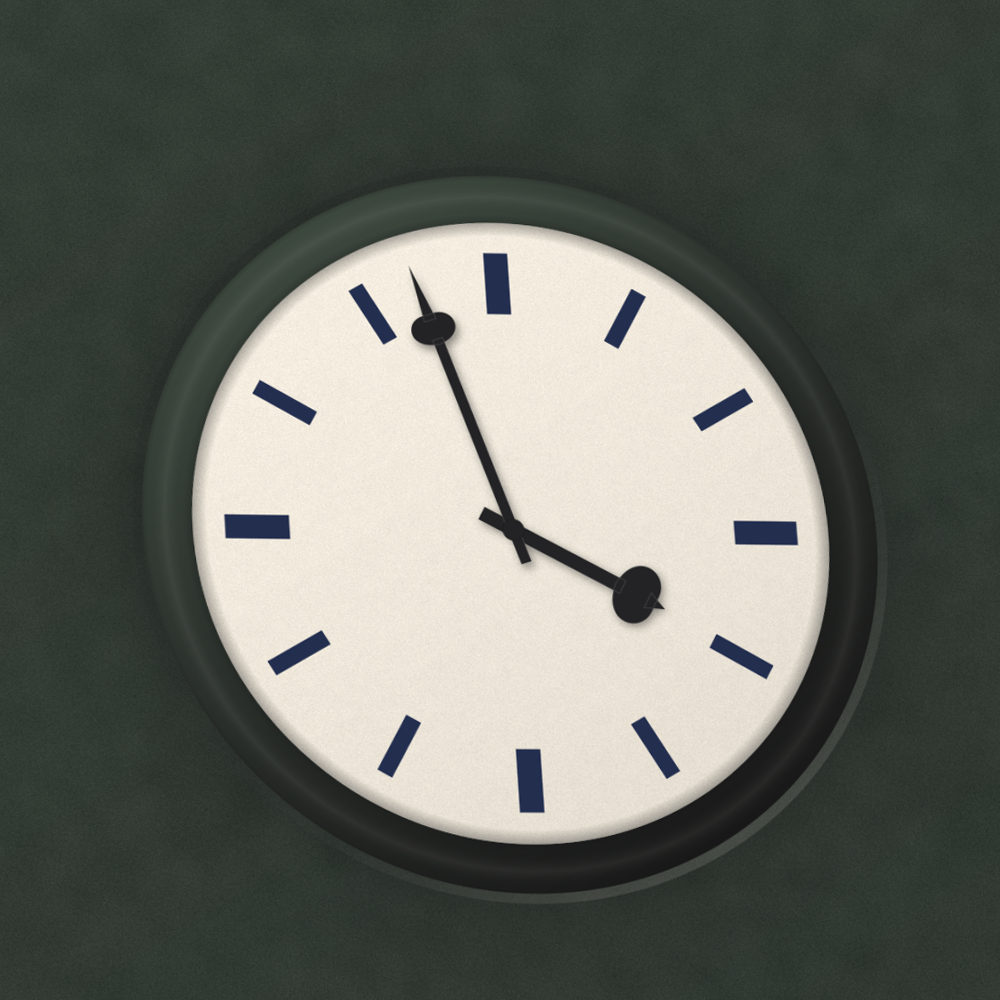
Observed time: 3:57
